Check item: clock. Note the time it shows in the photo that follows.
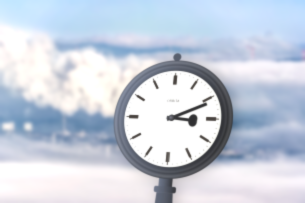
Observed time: 3:11
